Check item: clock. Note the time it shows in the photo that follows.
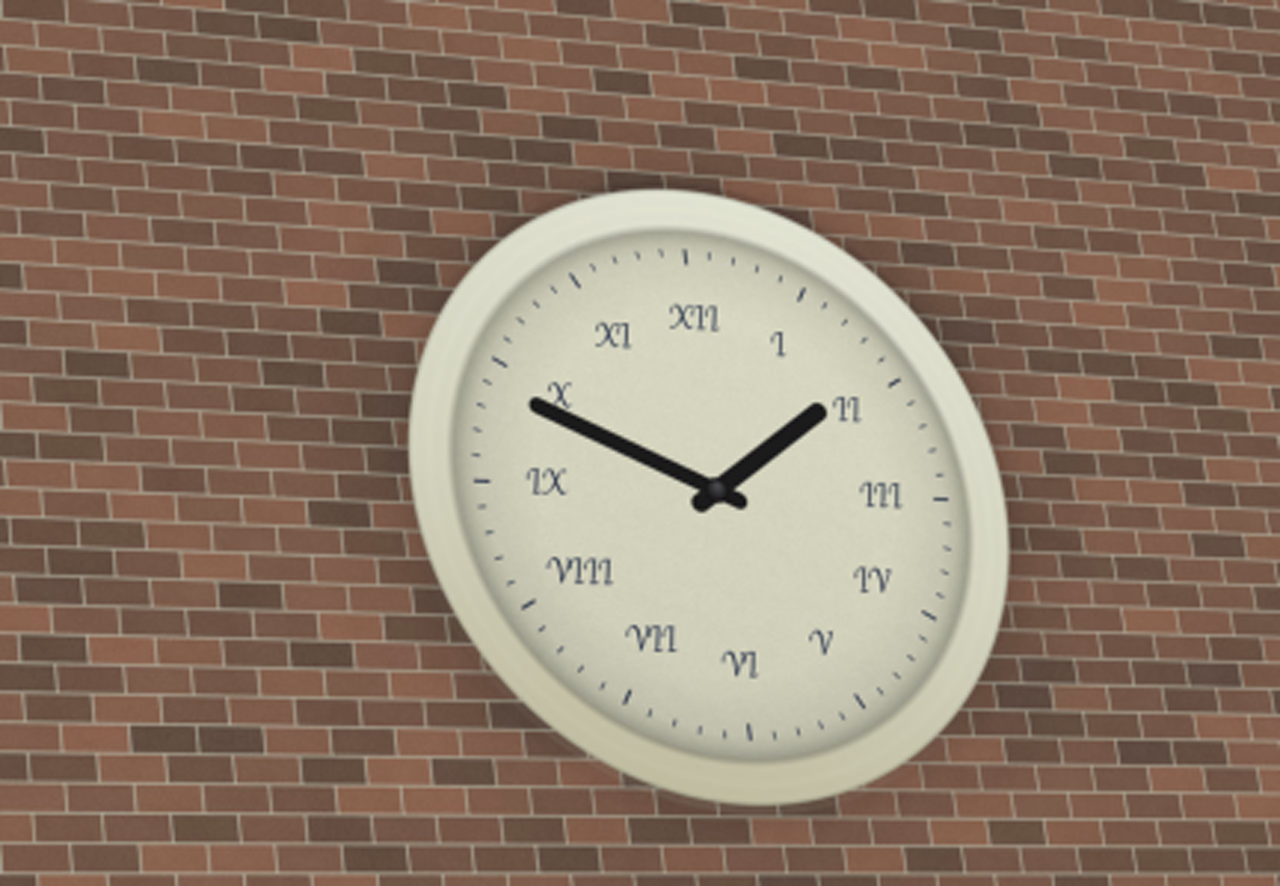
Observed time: 1:49
